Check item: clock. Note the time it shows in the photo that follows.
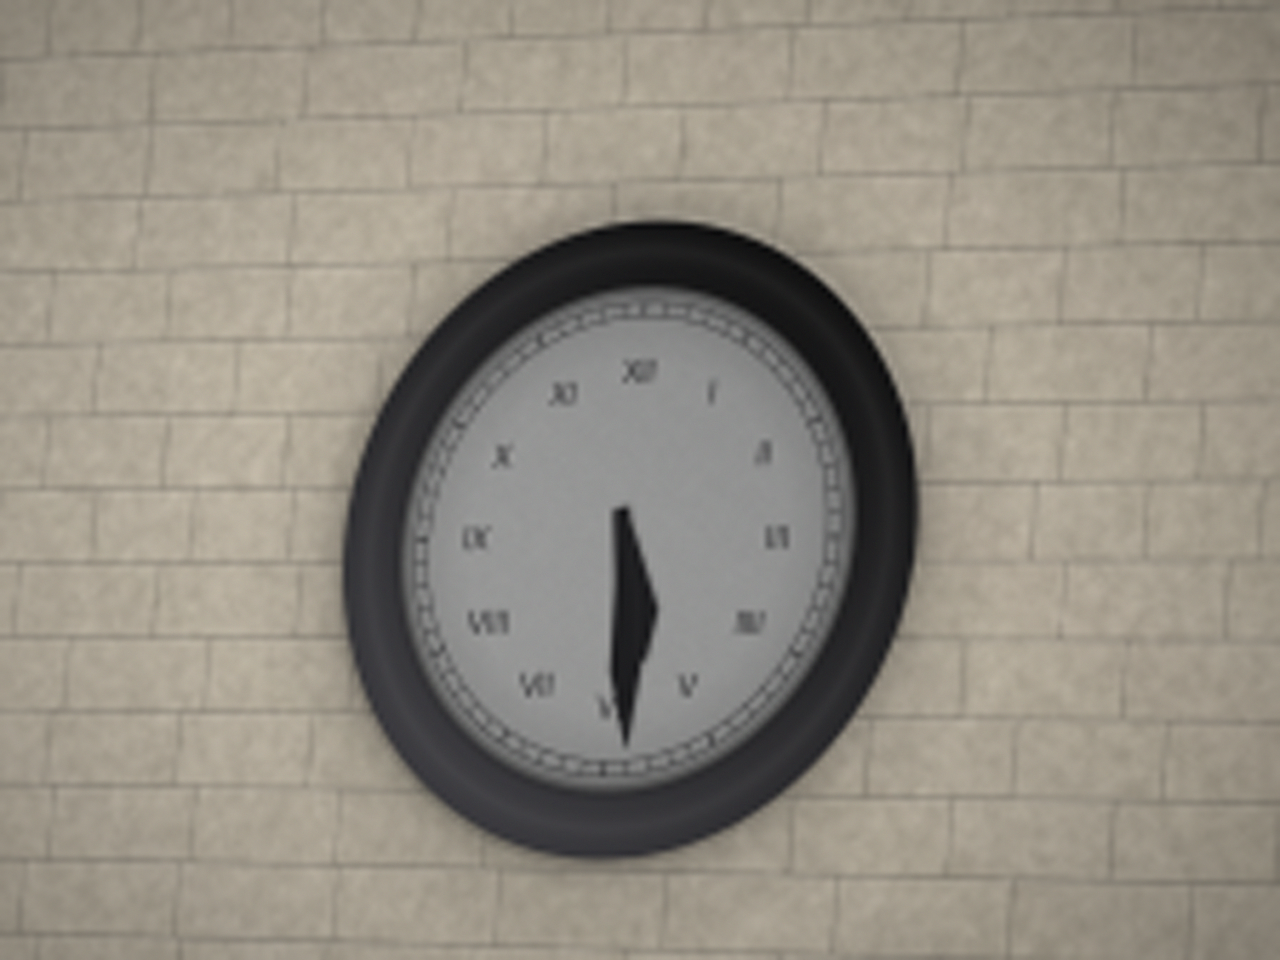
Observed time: 5:29
